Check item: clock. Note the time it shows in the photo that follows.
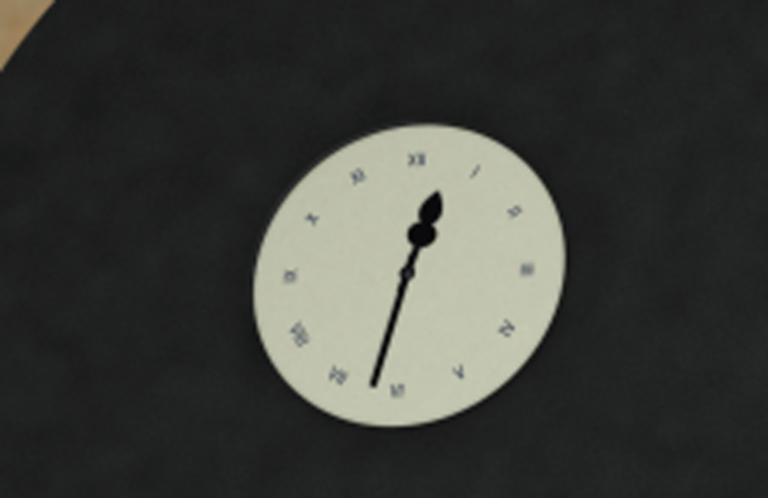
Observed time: 12:32
